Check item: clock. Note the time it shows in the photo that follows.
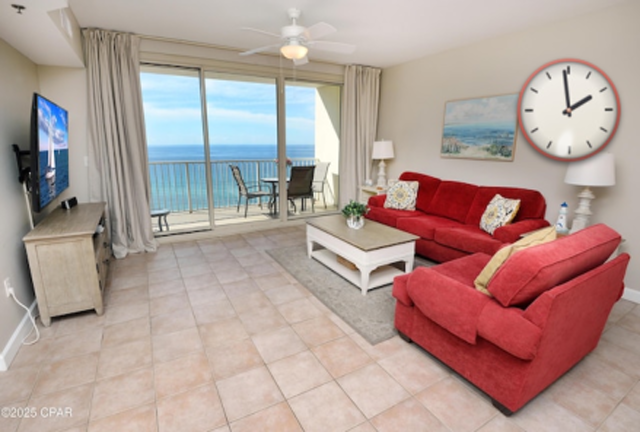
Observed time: 1:59
